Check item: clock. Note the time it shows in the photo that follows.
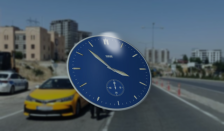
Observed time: 3:53
